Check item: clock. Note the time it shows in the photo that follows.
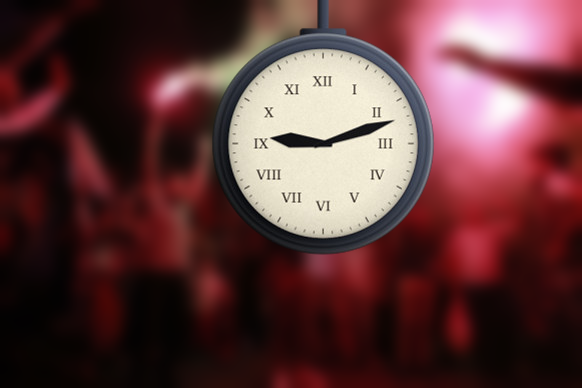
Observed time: 9:12
